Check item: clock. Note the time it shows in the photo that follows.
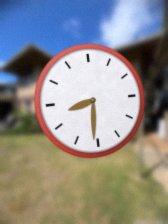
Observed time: 8:31
